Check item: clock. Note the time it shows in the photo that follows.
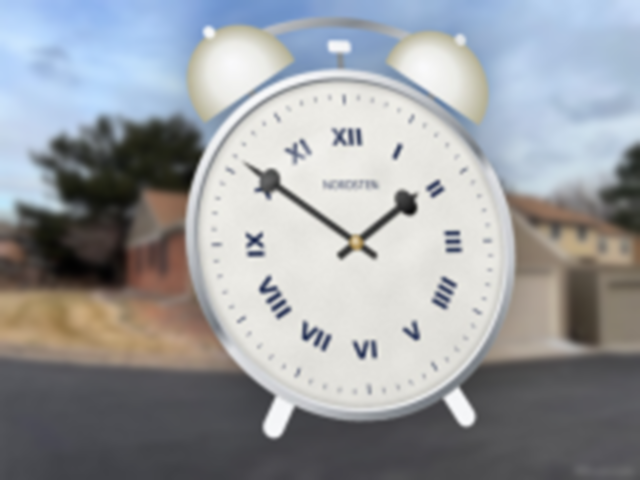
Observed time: 1:51
